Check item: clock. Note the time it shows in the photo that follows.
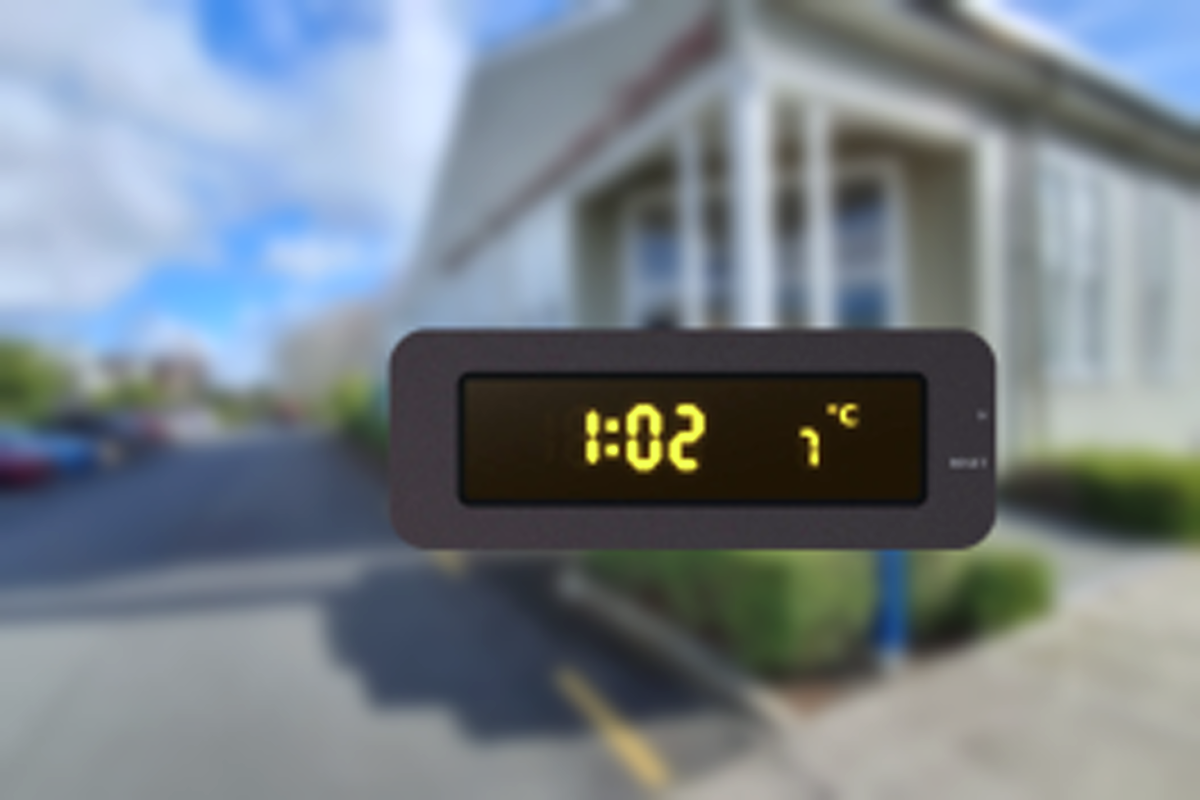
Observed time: 1:02
